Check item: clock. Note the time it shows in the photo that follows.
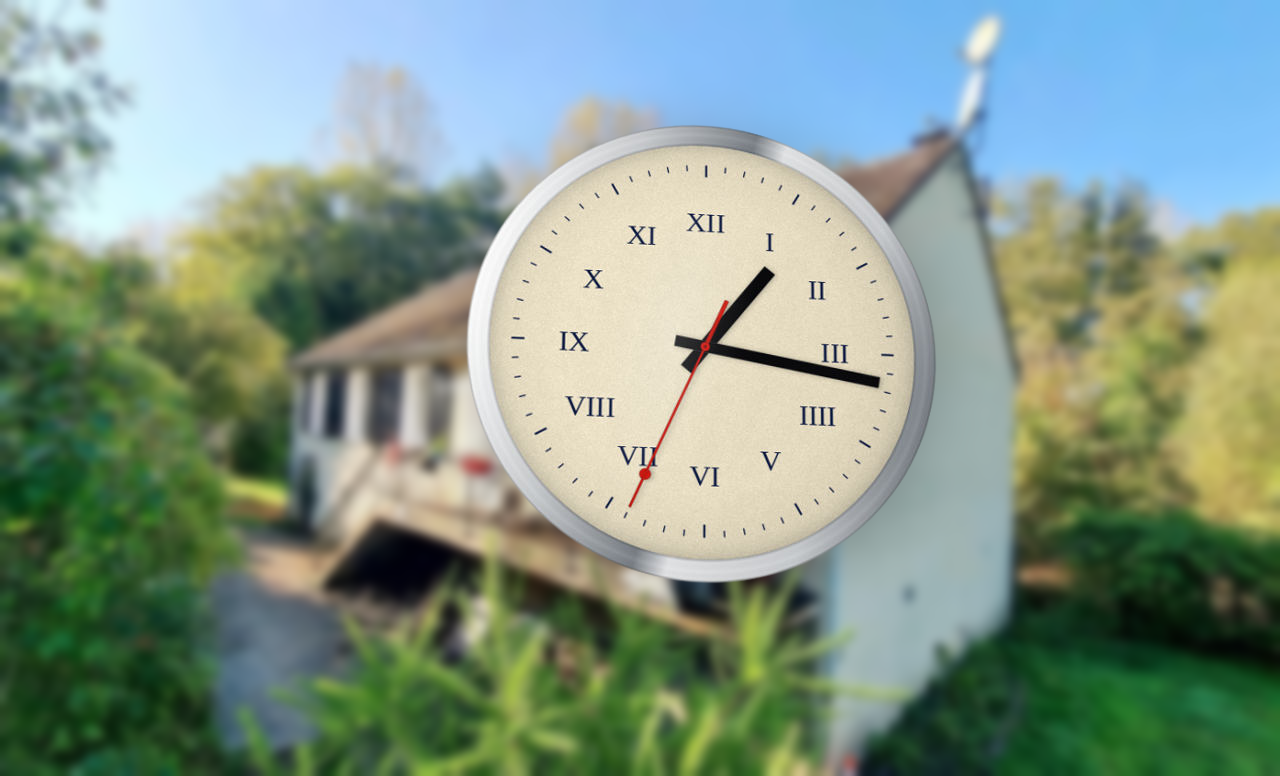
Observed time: 1:16:34
